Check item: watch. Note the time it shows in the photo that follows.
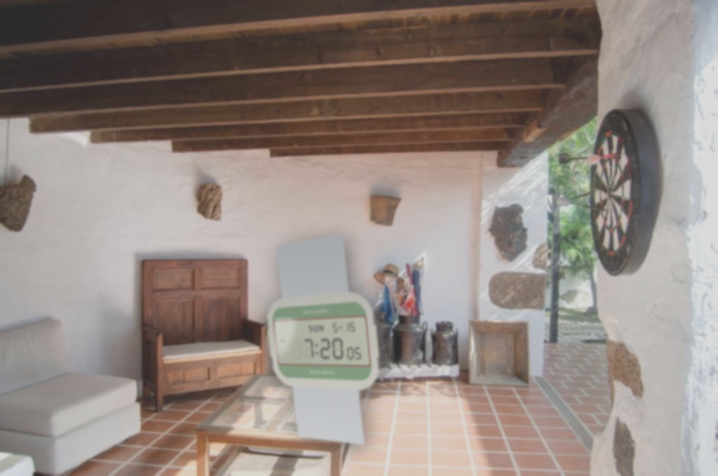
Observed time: 7:20
